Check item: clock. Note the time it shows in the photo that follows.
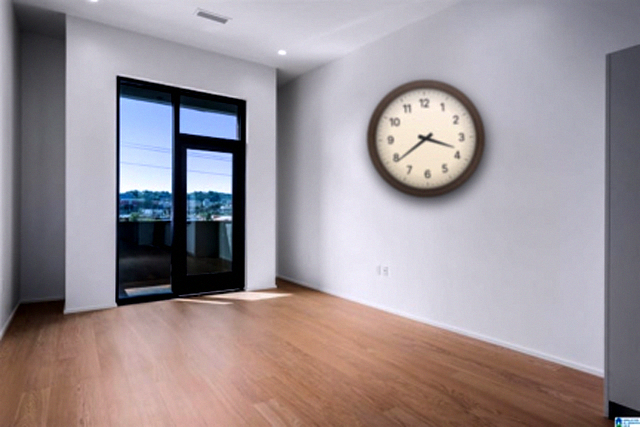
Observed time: 3:39
